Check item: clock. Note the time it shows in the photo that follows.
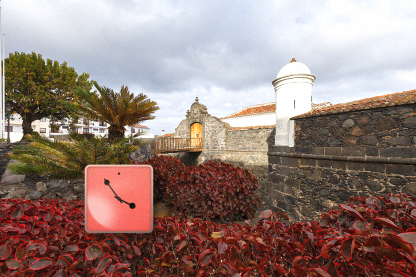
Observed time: 3:54
